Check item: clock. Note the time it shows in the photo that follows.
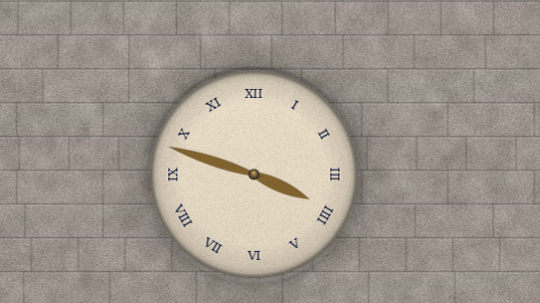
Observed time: 3:48
